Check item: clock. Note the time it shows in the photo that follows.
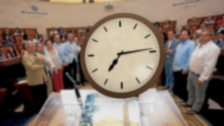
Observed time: 7:14
